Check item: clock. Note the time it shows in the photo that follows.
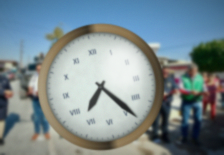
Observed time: 7:24
